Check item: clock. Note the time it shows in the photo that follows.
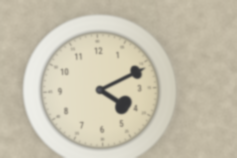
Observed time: 4:11
